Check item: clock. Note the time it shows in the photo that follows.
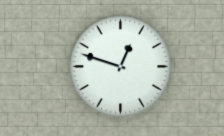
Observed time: 12:48
